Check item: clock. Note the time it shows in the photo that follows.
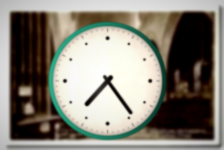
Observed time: 7:24
